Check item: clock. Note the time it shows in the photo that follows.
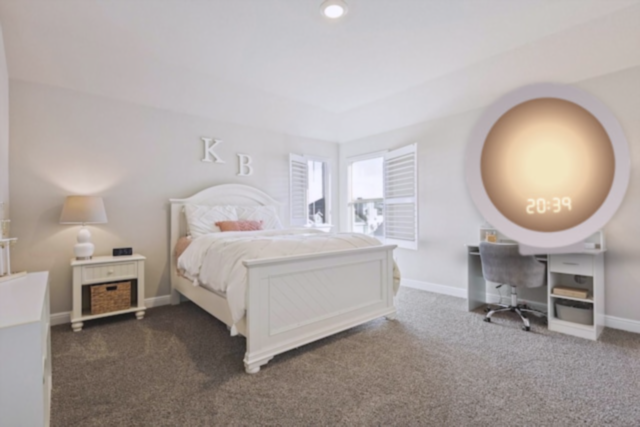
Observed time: 20:39
